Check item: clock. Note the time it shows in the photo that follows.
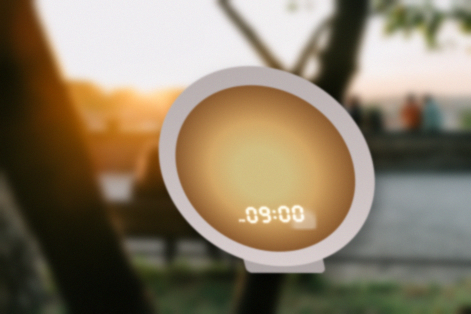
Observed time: 9:00
